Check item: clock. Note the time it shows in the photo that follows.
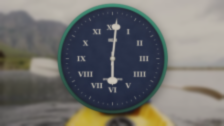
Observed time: 6:01
